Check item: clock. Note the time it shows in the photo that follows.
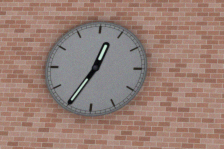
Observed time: 12:35
